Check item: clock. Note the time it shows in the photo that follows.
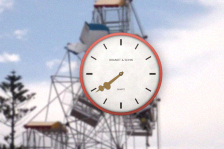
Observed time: 7:39
